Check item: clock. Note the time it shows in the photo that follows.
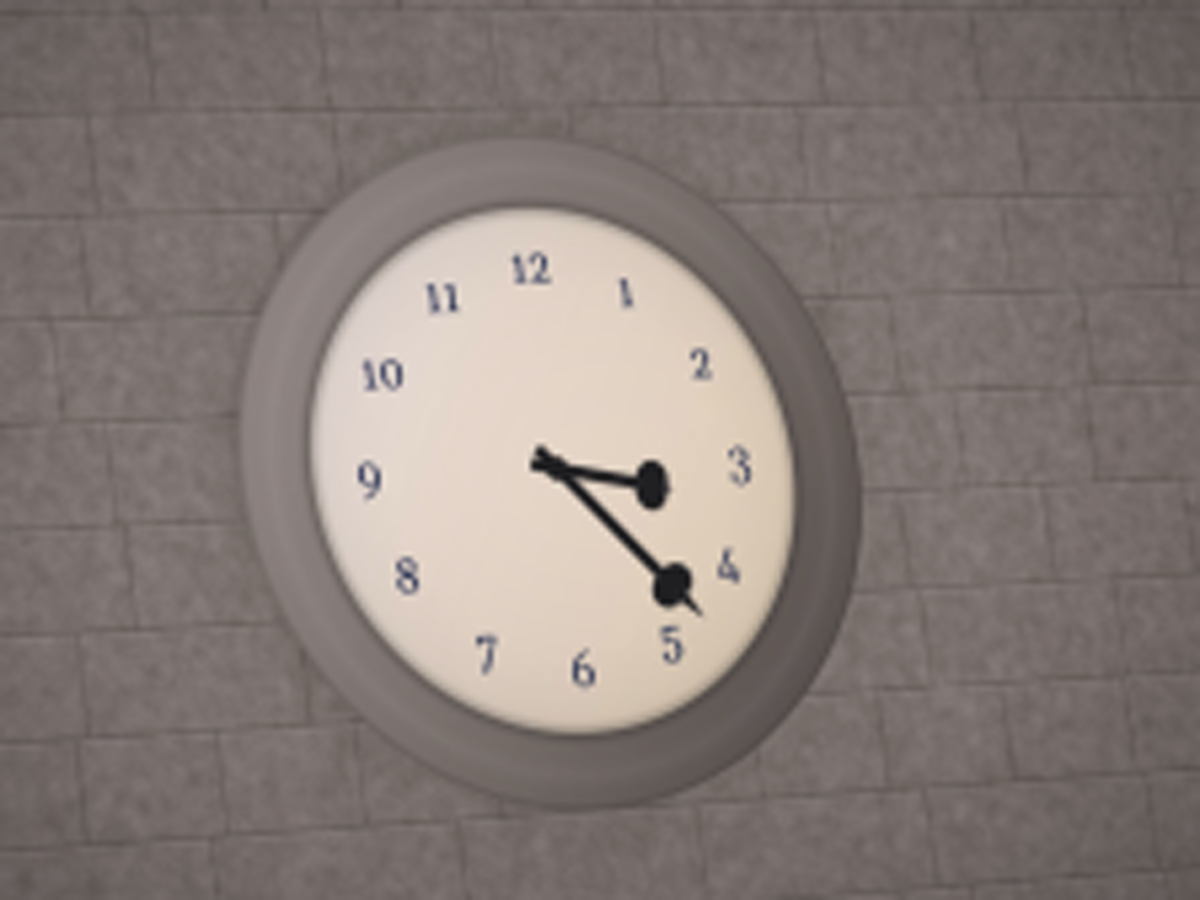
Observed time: 3:23
